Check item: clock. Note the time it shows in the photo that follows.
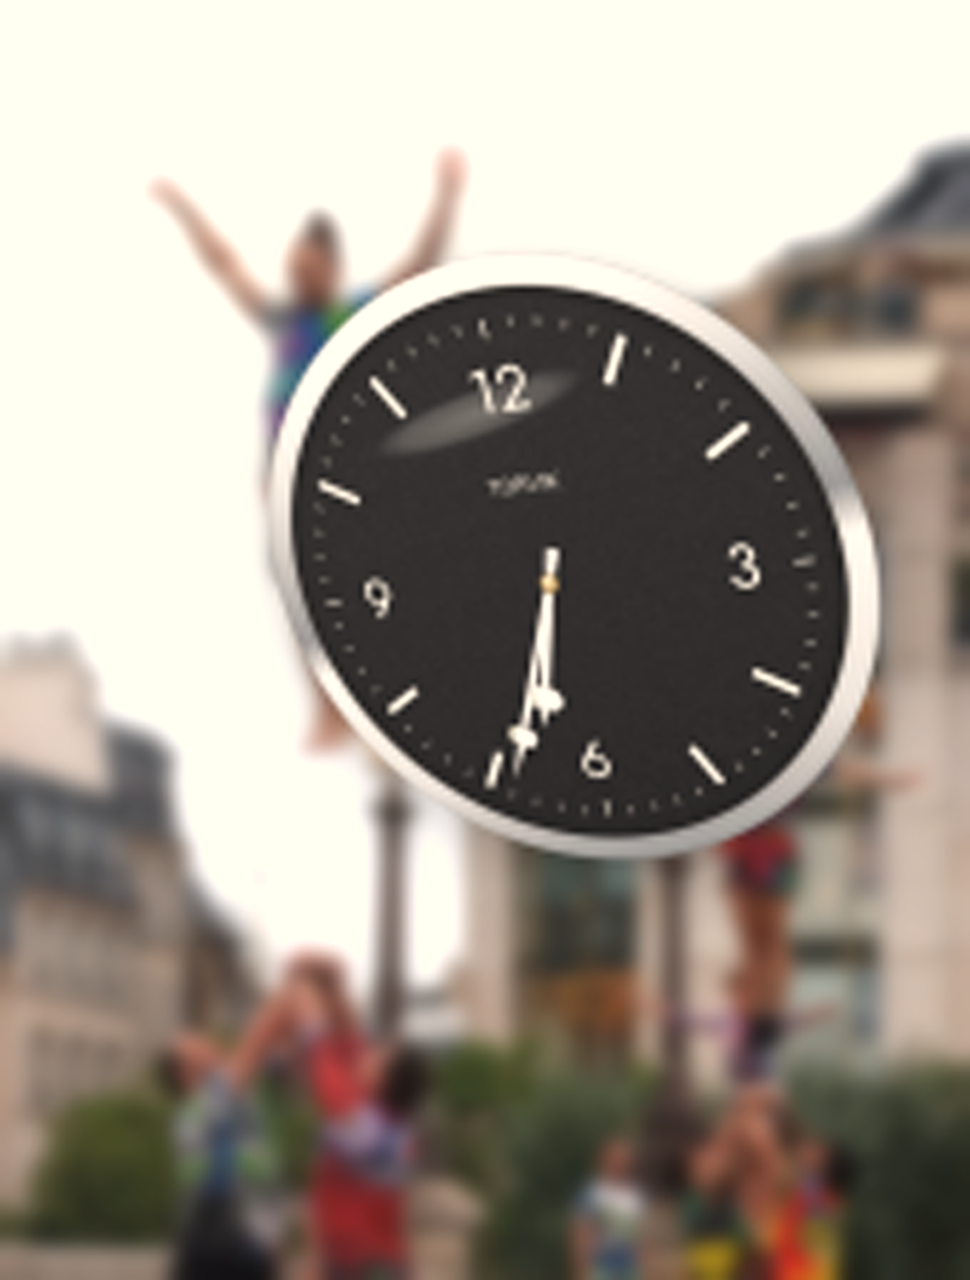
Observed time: 6:34
